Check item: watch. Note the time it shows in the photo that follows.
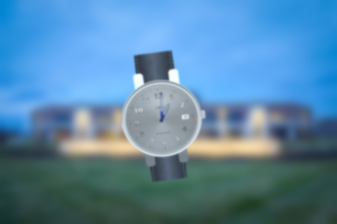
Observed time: 1:01
